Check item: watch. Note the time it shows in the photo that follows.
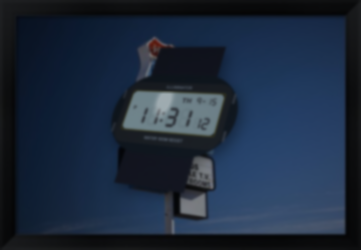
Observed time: 11:31
